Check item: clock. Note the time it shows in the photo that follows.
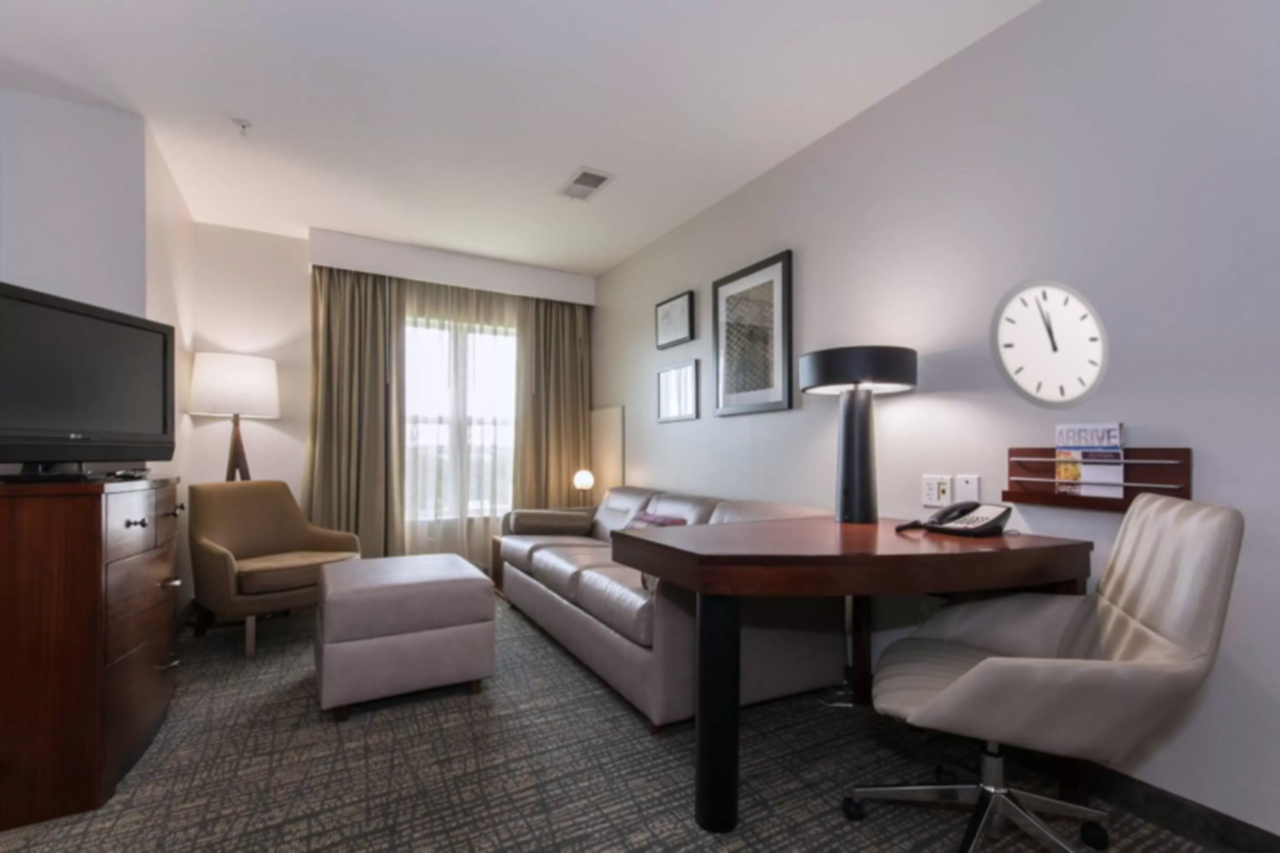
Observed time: 11:58
